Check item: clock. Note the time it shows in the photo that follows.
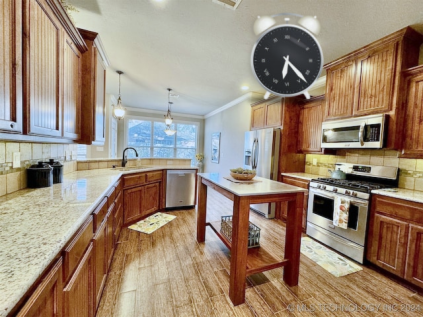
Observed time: 6:23
